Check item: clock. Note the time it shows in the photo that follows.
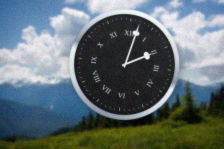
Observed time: 2:02
